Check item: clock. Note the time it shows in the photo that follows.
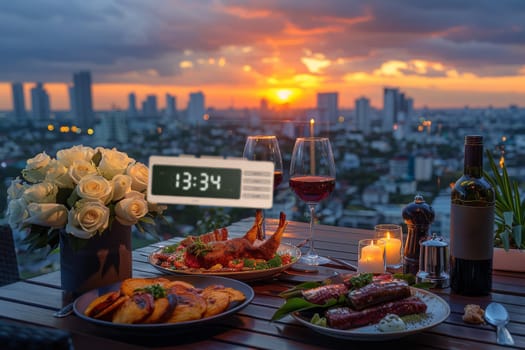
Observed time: 13:34
